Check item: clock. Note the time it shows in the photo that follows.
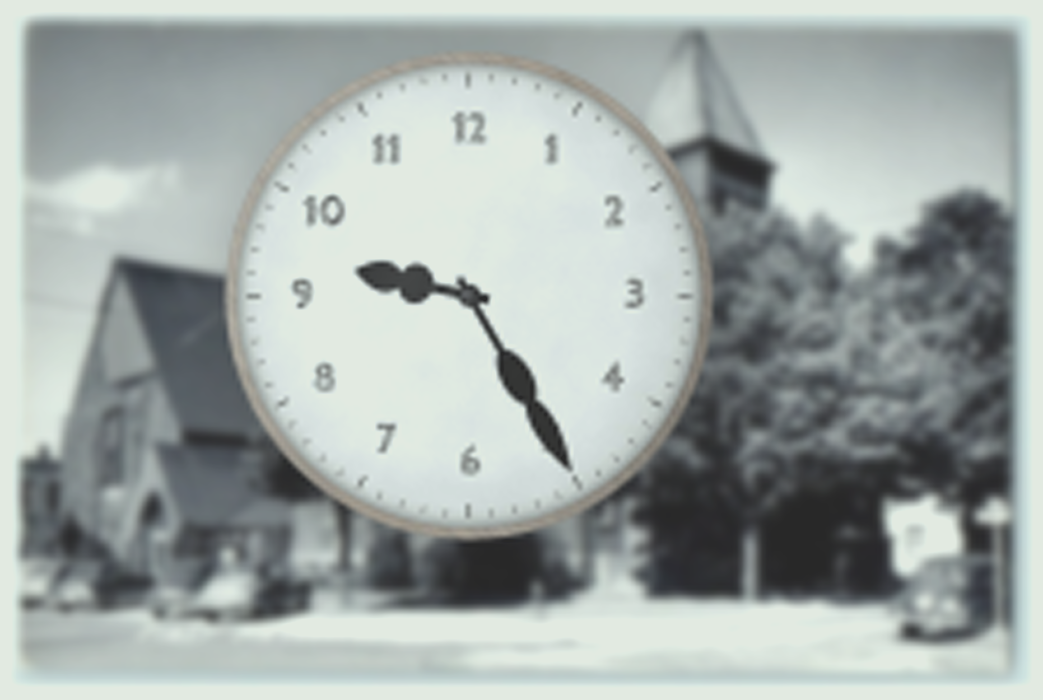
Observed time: 9:25
